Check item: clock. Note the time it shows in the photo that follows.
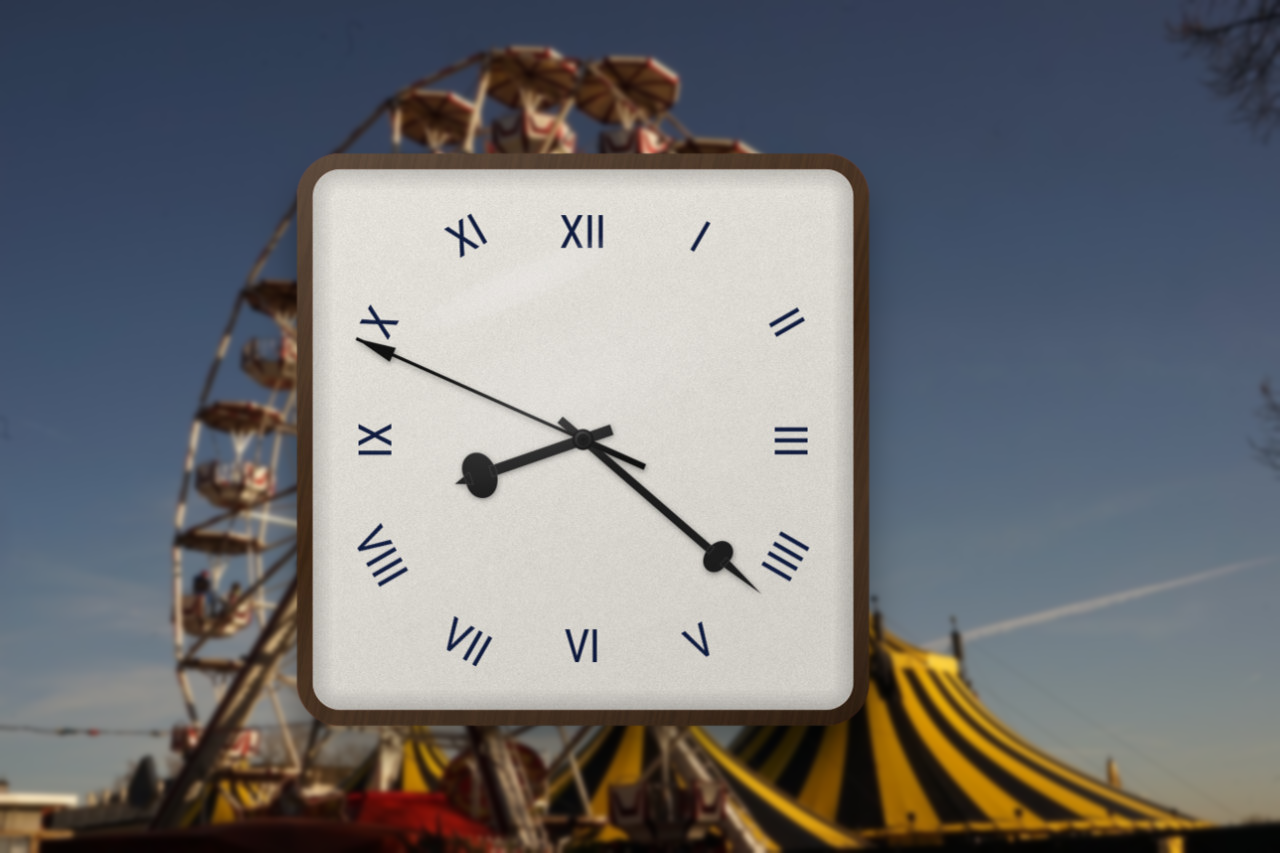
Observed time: 8:21:49
